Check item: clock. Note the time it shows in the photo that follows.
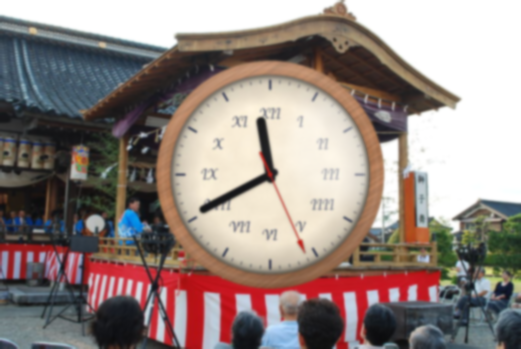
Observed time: 11:40:26
